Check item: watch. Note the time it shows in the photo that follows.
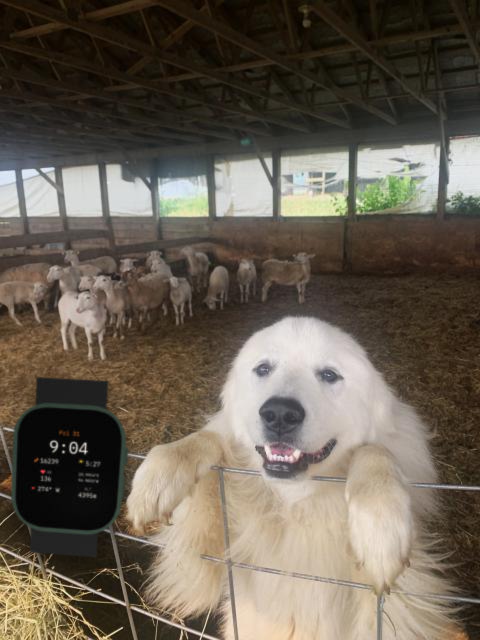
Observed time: 9:04
